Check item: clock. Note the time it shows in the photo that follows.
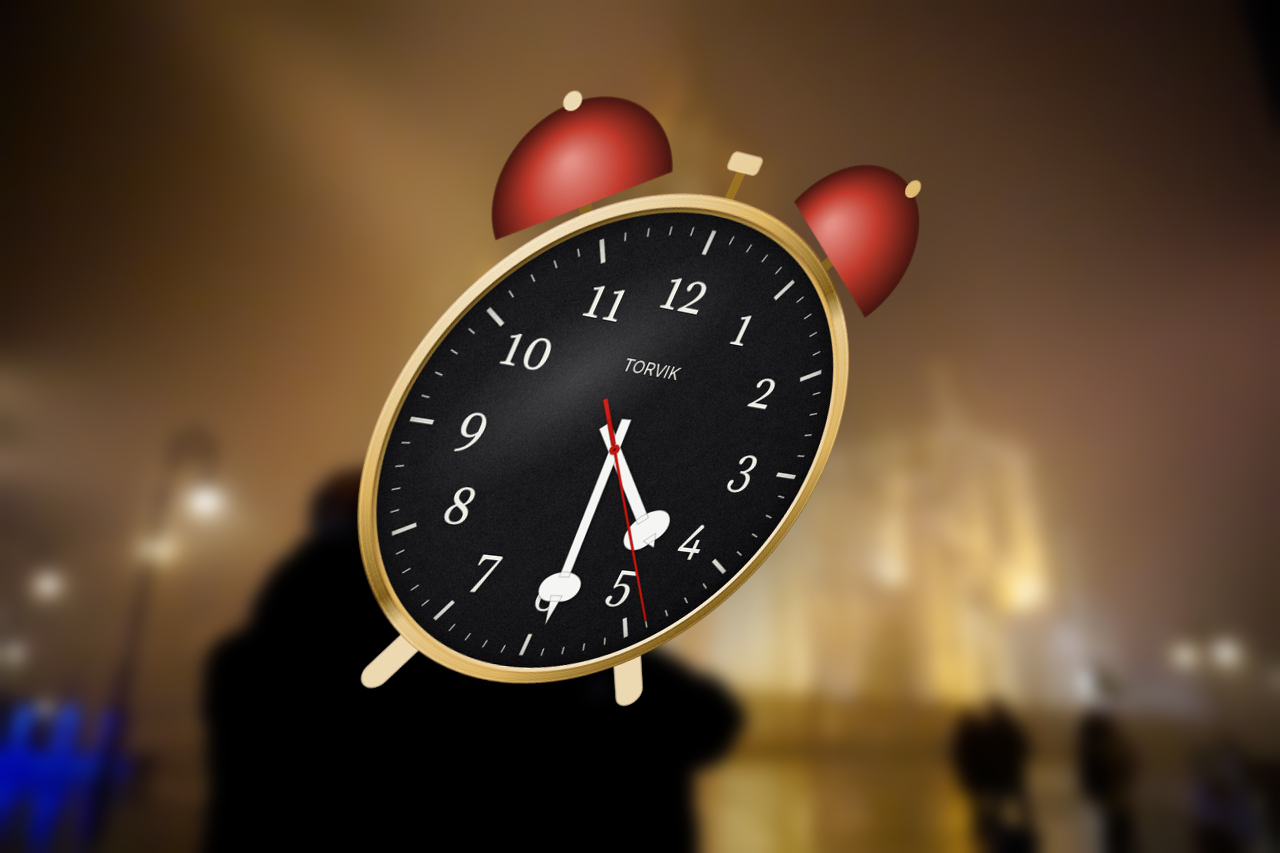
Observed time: 4:29:24
